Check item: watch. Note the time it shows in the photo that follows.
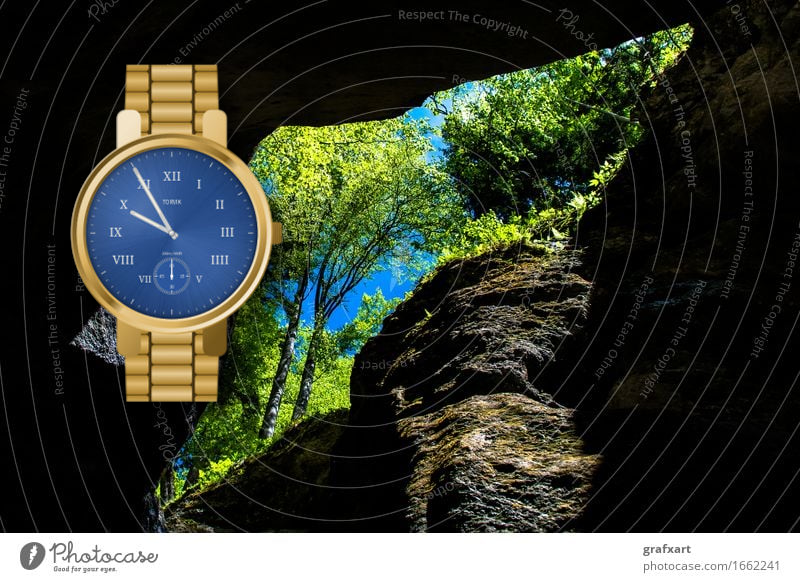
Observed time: 9:55
